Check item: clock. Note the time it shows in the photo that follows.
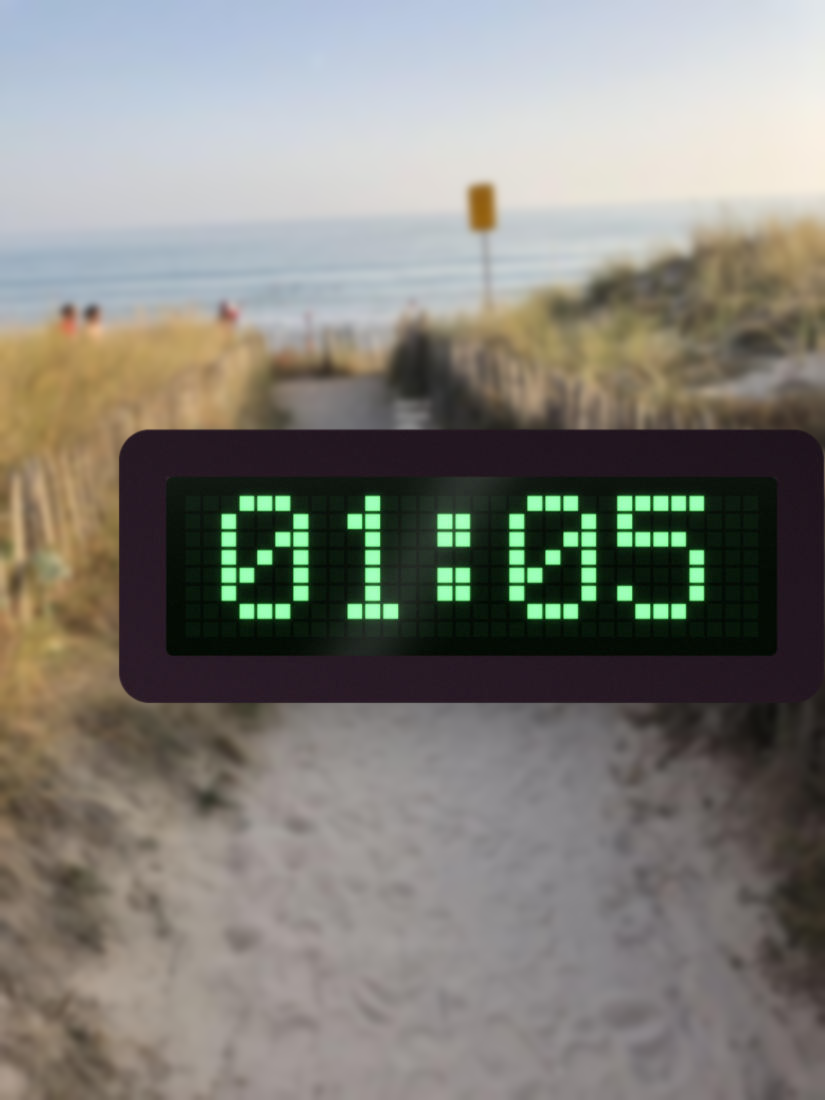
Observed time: 1:05
